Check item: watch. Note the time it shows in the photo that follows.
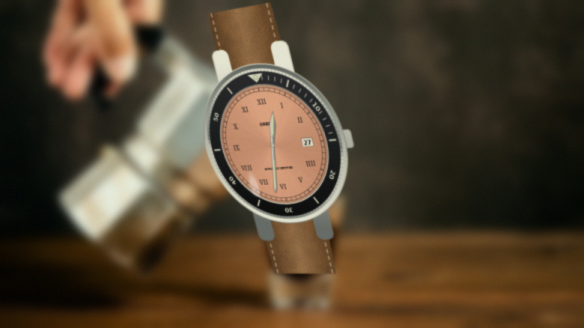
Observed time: 12:32
